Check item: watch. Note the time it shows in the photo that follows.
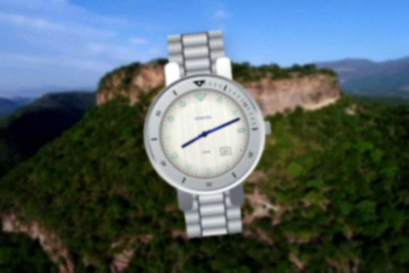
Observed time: 8:12
